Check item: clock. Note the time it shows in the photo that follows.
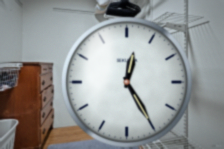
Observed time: 12:25
